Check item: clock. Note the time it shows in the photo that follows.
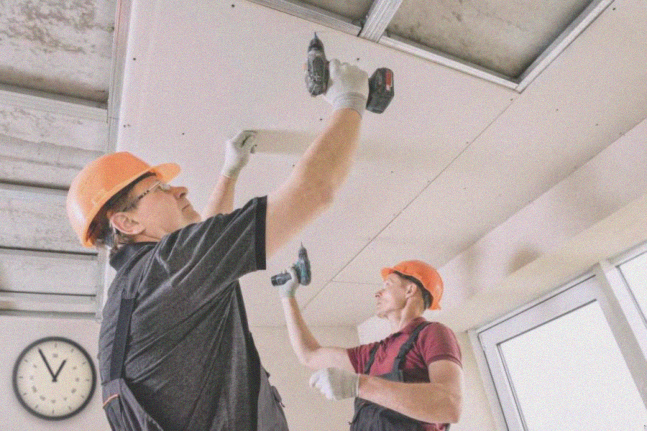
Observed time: 12:55
